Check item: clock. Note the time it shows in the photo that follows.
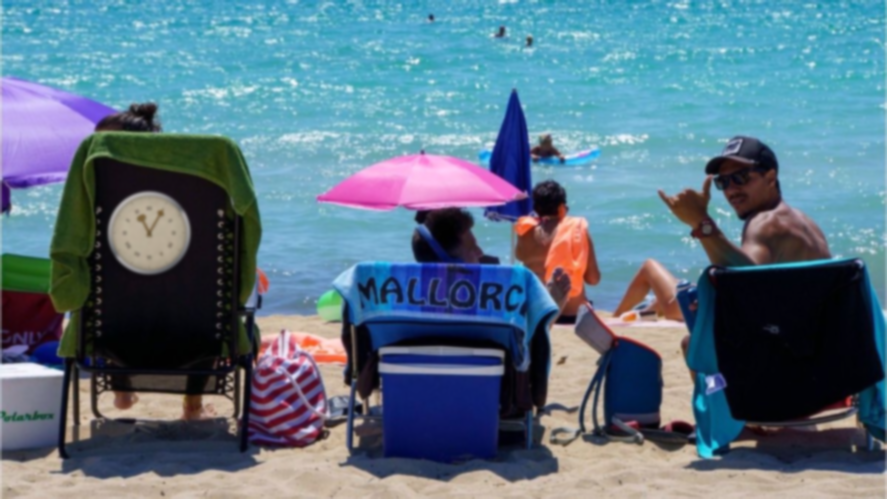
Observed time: 11:05
